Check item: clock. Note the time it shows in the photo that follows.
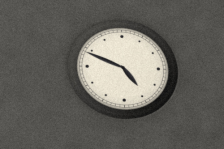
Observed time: 4:49
